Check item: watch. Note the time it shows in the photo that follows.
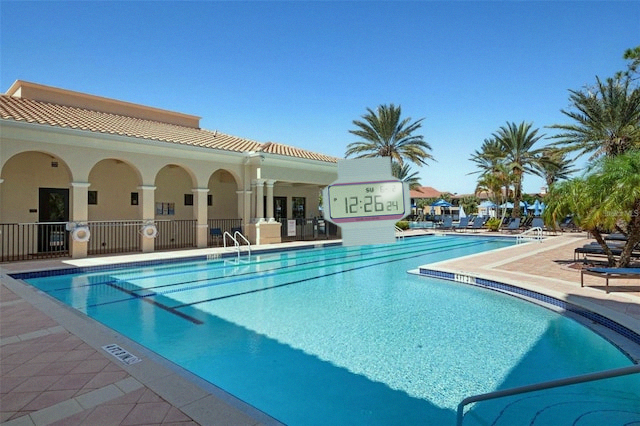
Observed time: 12:26:24
